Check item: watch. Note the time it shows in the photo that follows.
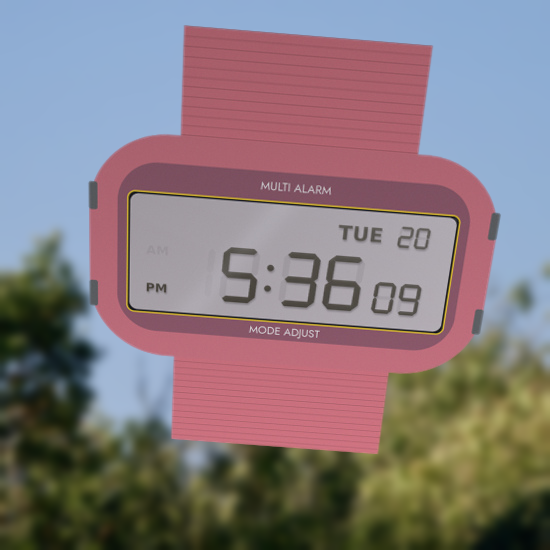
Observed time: 5:36:09
